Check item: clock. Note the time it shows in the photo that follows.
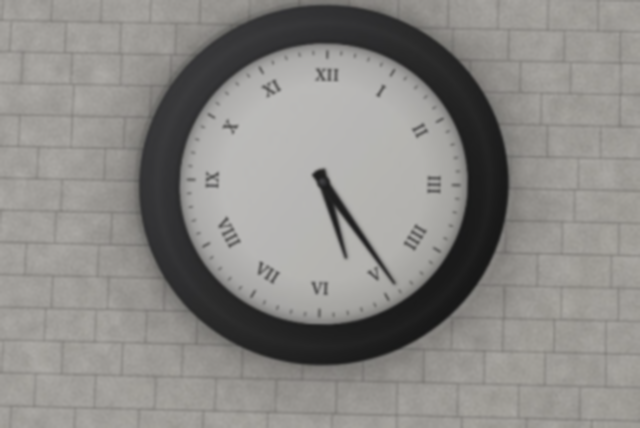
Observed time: 5:24
